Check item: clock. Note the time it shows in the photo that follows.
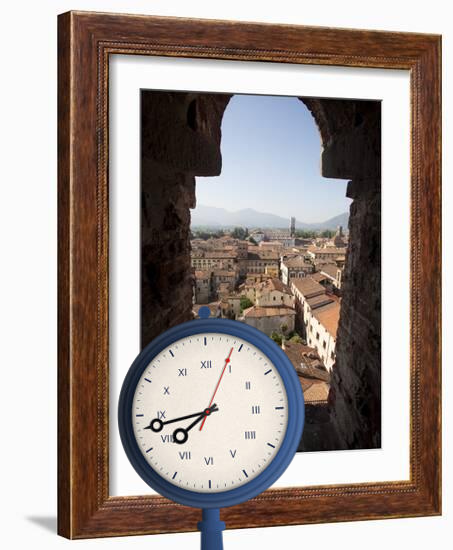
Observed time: 7:43:04
